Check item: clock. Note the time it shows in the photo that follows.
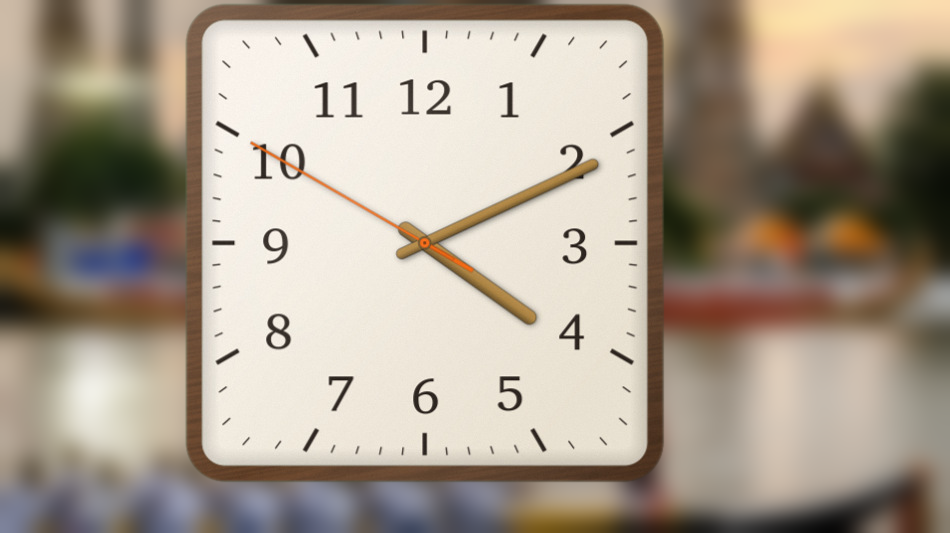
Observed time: 4:10:50
